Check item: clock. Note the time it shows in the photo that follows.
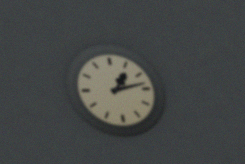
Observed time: 1:13
